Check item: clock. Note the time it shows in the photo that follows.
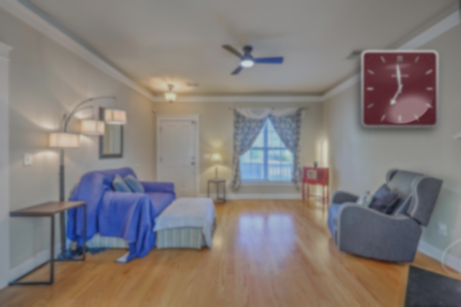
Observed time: 6:59
